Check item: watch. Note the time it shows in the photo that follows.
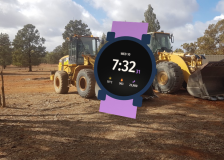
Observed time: 7:32
